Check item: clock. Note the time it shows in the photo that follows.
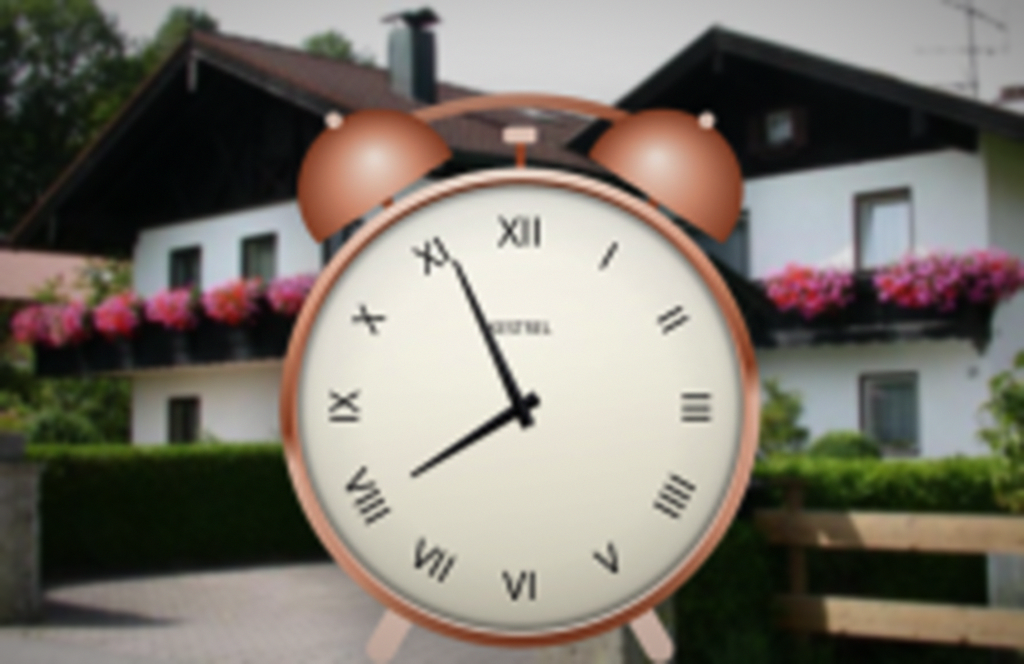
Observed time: 7:56
